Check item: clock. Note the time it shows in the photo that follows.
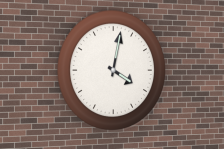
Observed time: 4:02
